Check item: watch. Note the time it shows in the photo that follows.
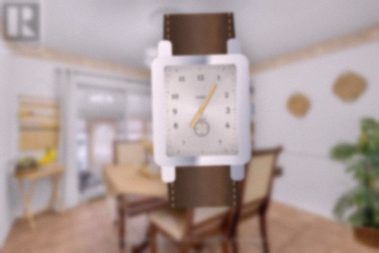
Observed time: 7:05
